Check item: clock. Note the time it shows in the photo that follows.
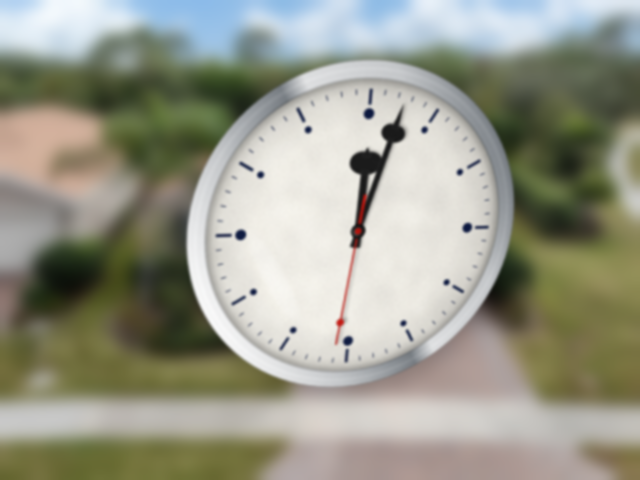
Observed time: 12:02:31
